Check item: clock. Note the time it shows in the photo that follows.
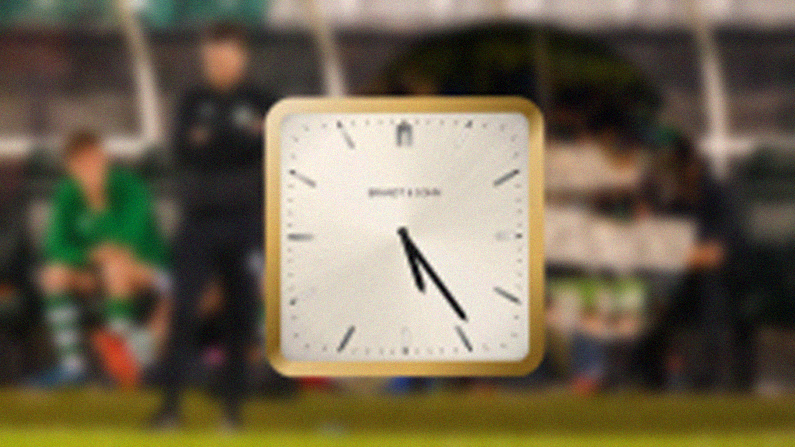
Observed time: 5:24
